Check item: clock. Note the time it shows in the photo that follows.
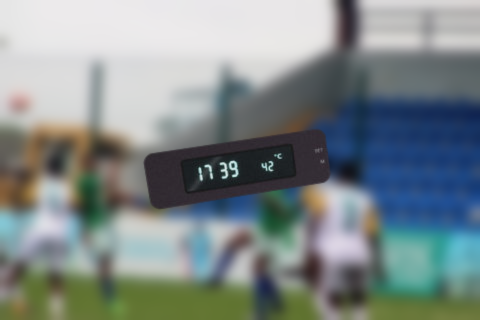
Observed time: 17:39
